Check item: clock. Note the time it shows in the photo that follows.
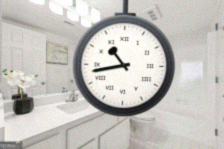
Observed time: 10:43
